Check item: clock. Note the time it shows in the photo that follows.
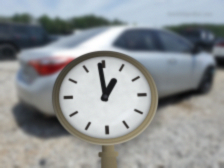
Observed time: 12:59
